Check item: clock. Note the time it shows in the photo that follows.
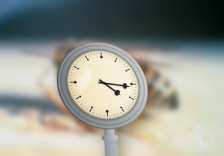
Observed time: 4:16
